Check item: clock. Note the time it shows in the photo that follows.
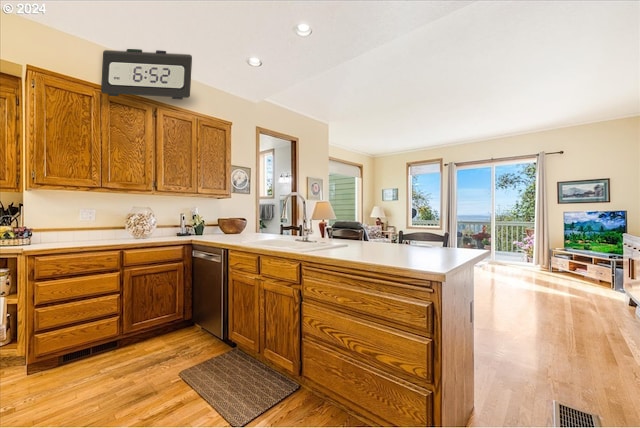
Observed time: 6:52
